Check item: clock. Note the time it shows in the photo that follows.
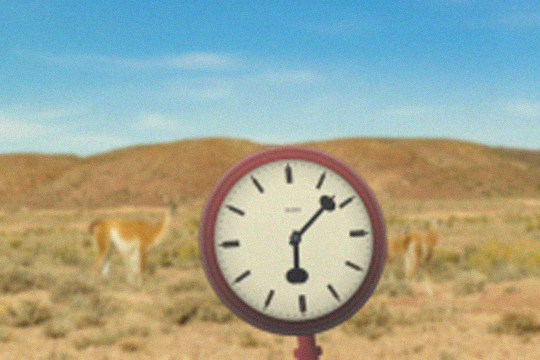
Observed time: 6:08
